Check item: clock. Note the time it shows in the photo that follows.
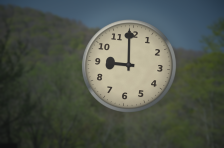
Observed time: 8:59
